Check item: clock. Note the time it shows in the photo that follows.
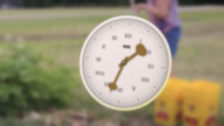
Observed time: 1:33
